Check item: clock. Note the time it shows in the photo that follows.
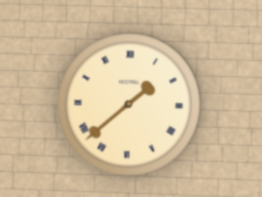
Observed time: 1:38
